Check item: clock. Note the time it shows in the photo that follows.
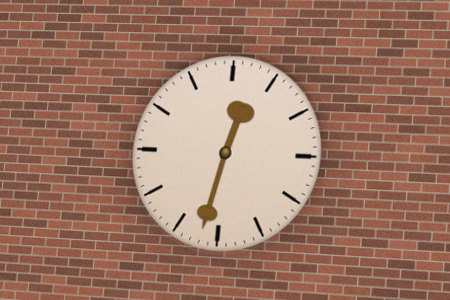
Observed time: 12:32
